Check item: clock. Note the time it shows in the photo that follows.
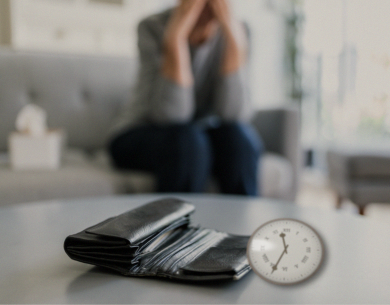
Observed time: 11:34
